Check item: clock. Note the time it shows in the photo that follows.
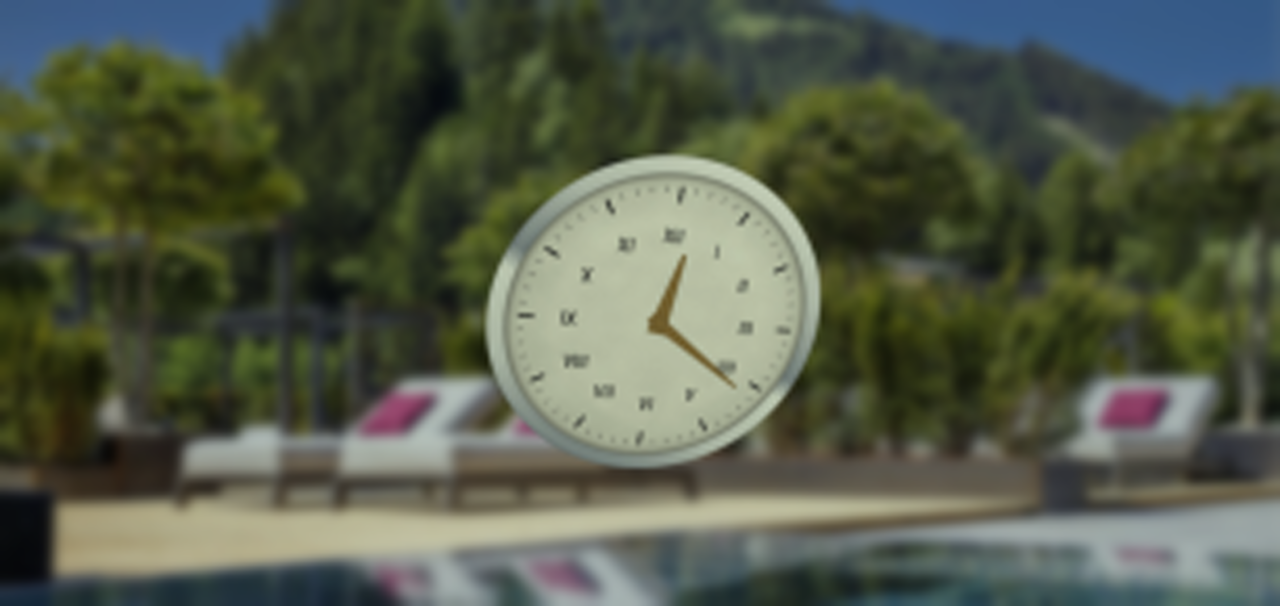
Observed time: 12:21
